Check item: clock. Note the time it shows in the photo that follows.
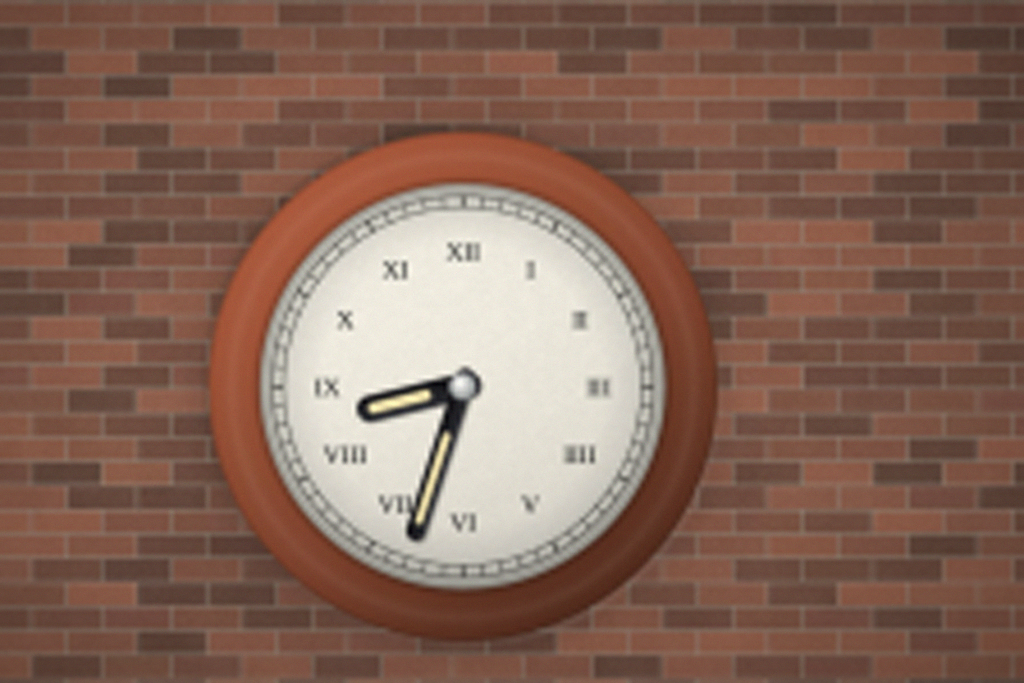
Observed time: 8:33
